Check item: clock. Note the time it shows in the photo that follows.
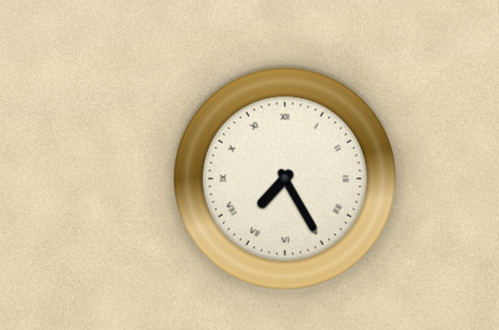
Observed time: 7:25
